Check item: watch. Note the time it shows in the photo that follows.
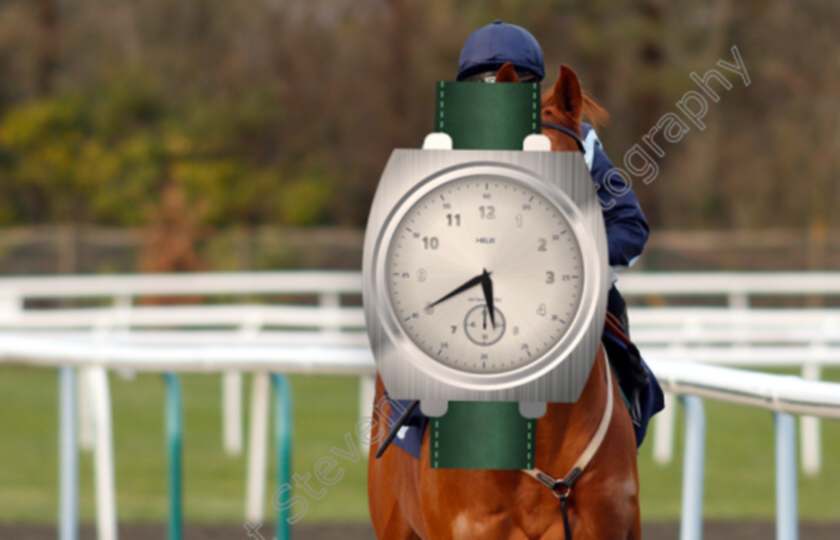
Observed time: 5:40
